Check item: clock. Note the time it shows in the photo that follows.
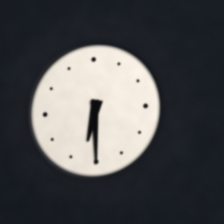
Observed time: 6:30
